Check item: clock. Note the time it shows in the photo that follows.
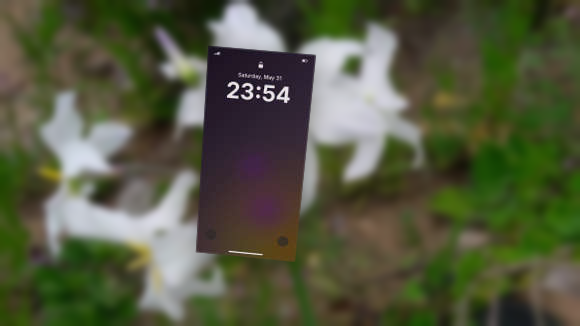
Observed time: 23:54
